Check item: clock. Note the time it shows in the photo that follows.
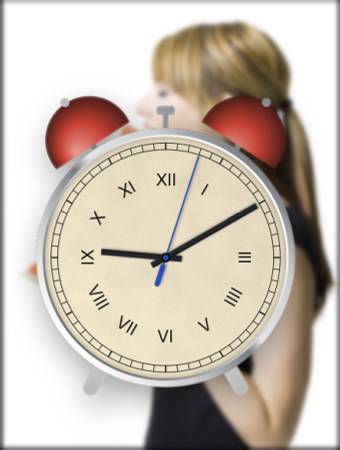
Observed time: 9:10:03
